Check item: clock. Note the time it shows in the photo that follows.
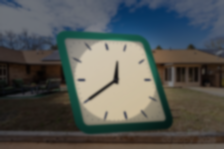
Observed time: 12:40
